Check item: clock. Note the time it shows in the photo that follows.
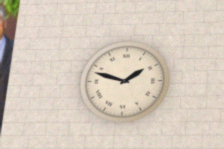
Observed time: 1:48
